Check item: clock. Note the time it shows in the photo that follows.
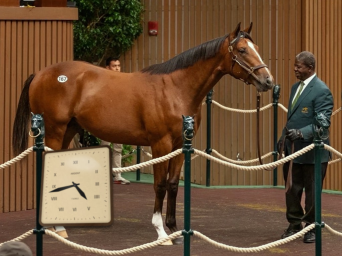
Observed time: 4:43
